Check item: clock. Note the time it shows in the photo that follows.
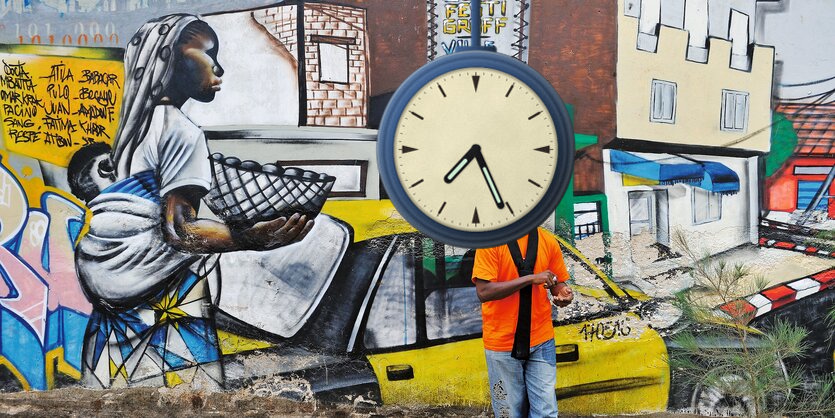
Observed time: 7:26
